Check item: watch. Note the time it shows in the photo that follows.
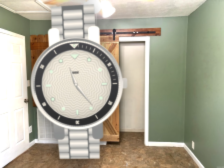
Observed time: 11:24
